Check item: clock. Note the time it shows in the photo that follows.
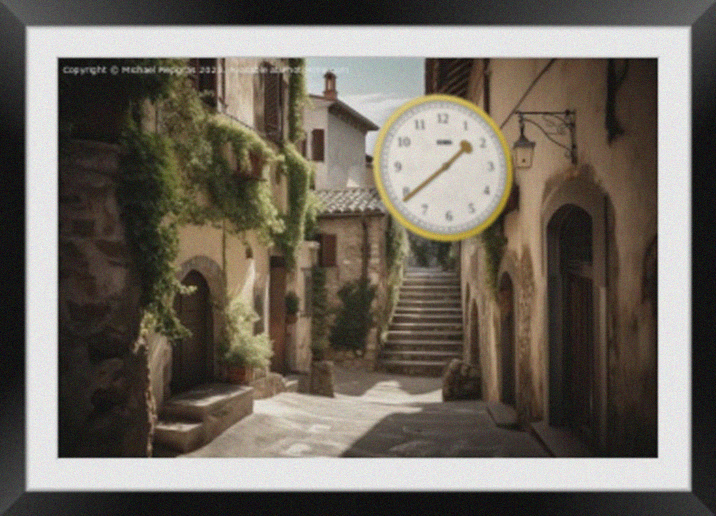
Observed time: 1:39
